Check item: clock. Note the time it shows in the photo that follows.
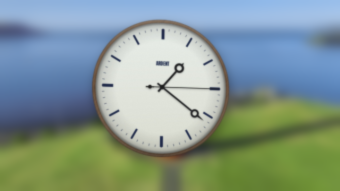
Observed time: 1:21:15
